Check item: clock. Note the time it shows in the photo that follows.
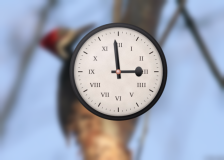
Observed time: 2:59
